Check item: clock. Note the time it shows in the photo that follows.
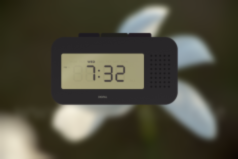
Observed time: 7:32
